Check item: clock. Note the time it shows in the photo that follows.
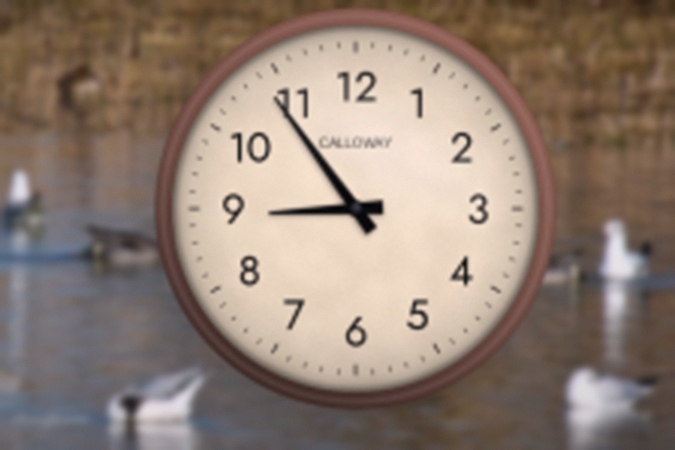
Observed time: 8:54
